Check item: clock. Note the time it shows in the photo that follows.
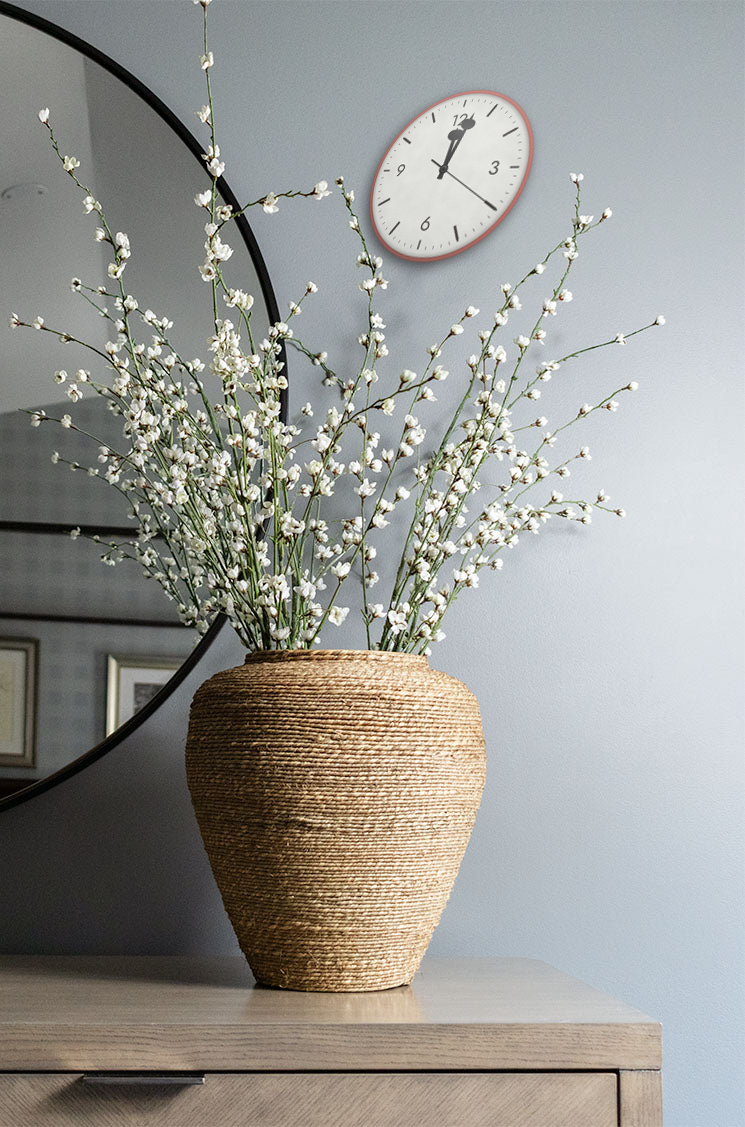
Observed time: 12:02:20
